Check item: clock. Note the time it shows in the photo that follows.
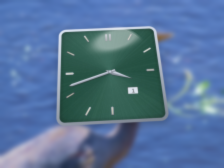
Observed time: 3:42
